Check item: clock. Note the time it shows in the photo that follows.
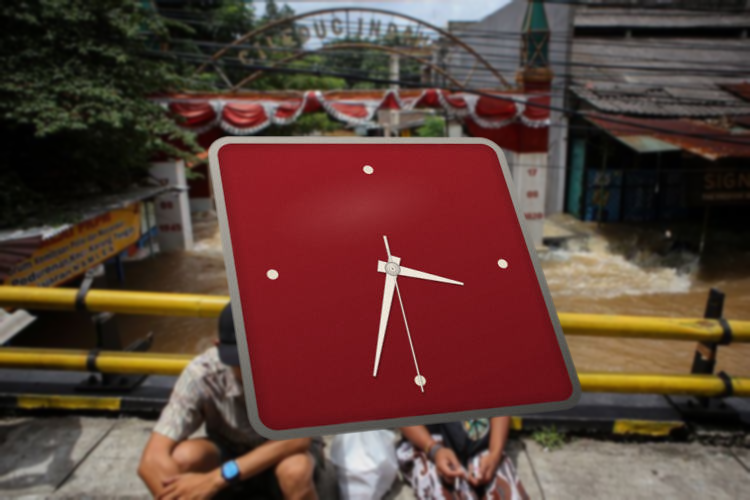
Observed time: 3:33:30
